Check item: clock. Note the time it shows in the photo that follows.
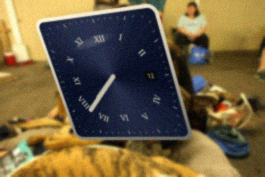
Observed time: 7:38
